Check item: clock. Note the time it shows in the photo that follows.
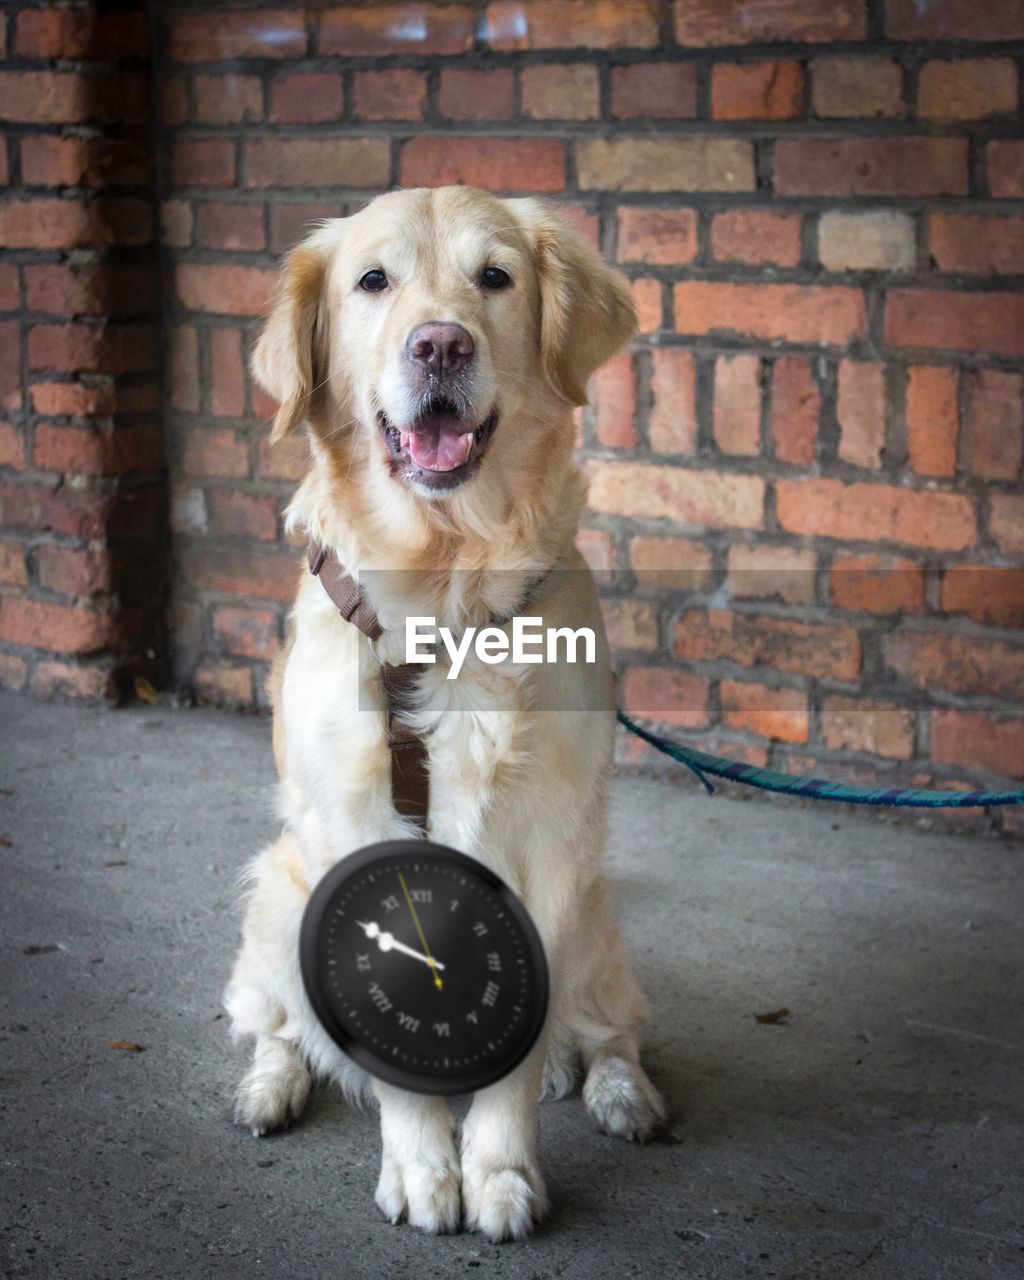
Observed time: 9:49:58
